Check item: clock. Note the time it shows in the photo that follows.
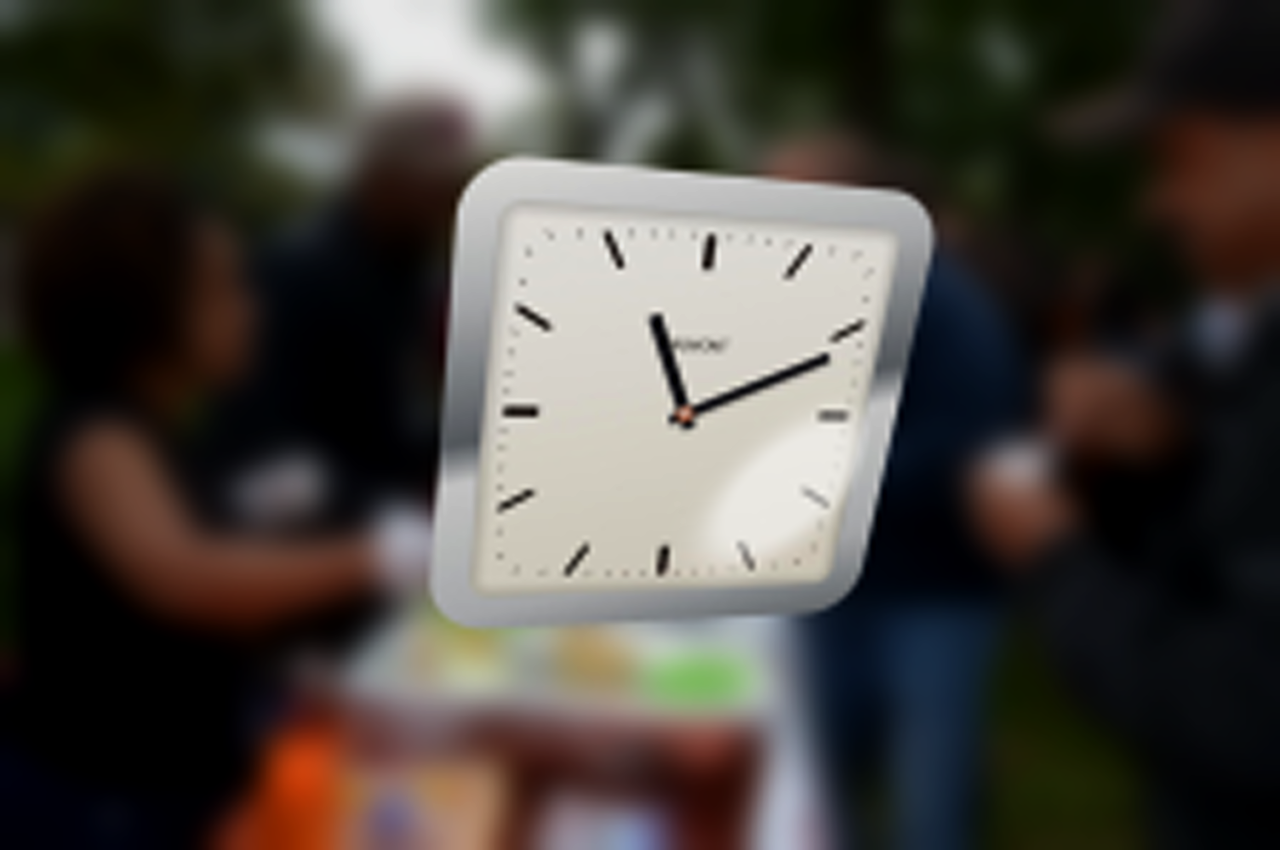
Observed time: 11:11
